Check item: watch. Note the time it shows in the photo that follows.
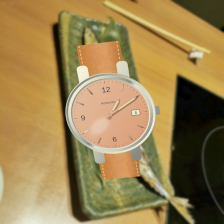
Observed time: 1:10
